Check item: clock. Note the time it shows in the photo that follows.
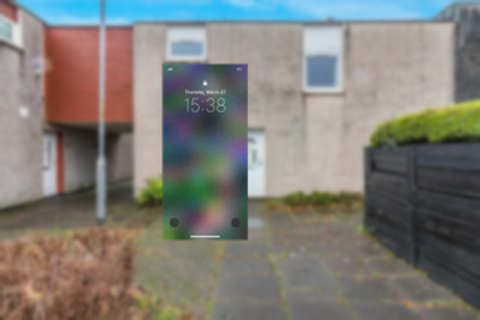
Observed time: 15:38
